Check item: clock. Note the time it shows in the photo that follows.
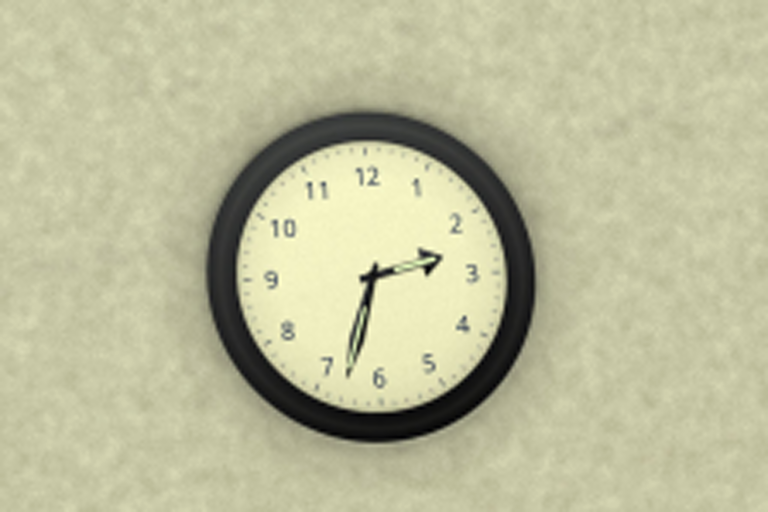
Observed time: 2:33
